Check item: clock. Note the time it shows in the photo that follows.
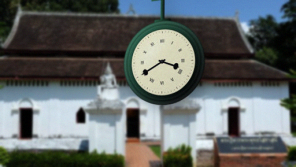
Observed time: 3:40
